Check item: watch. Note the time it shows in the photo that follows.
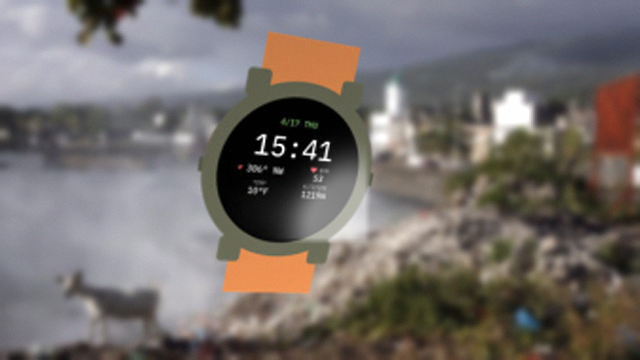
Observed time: 15:41
